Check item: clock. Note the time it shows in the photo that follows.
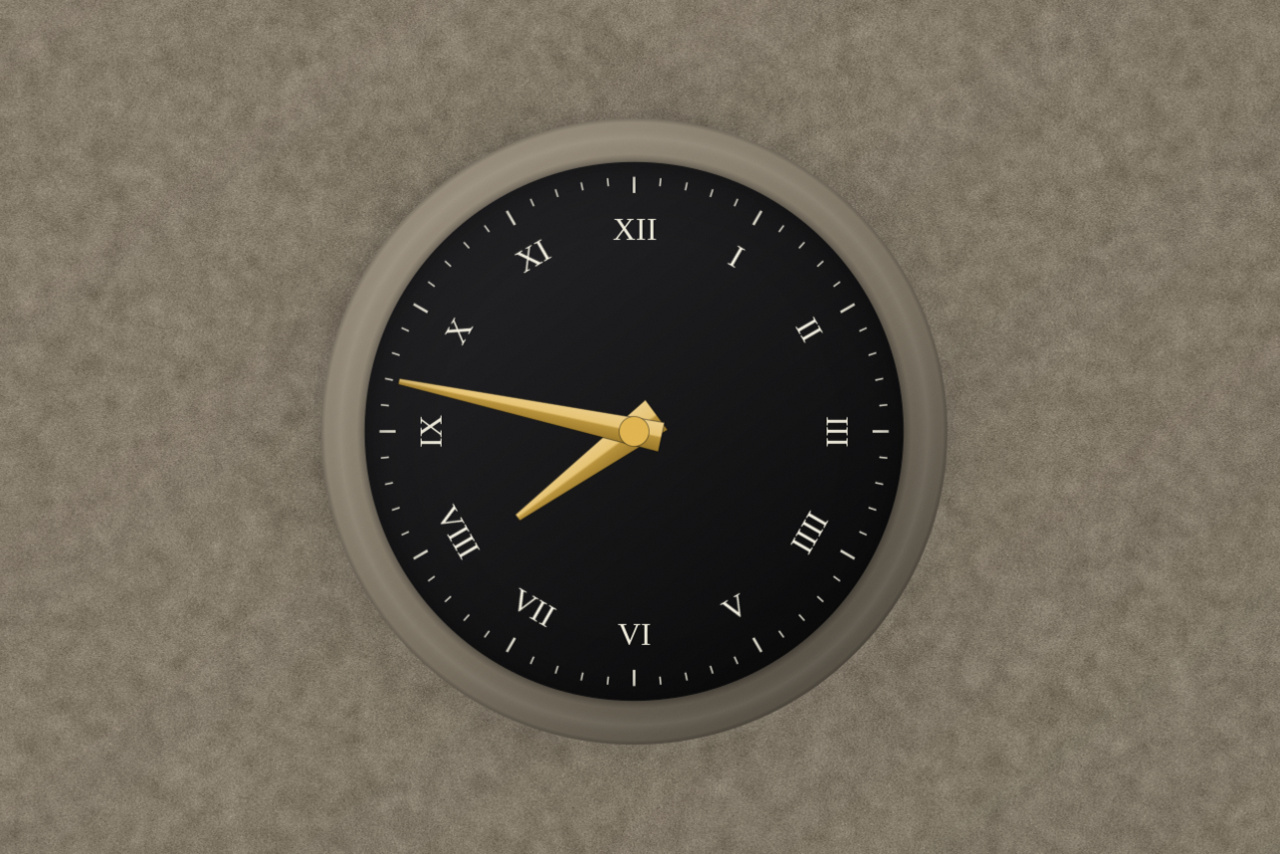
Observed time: 7:47
